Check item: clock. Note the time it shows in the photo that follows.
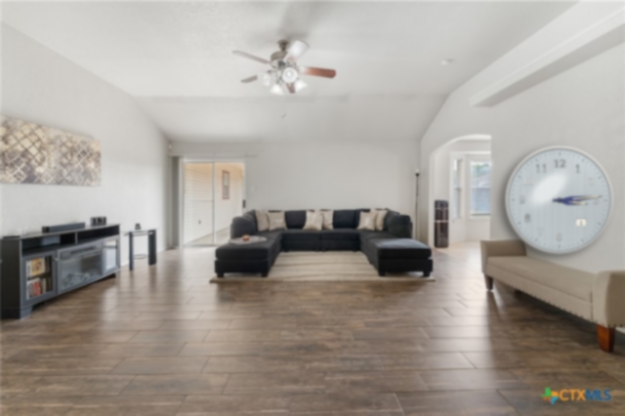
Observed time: 3:14
